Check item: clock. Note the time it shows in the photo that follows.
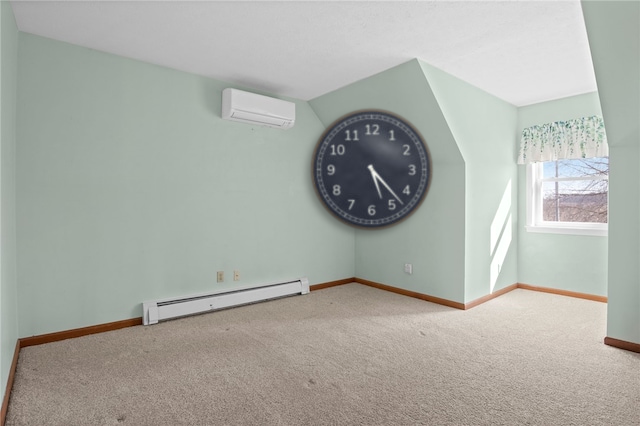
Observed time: 5:23
